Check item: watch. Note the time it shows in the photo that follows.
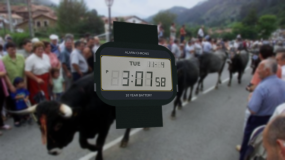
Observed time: 3:07:58
